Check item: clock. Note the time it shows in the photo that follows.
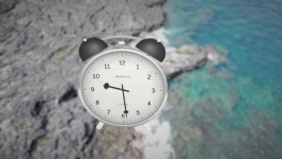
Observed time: 9:29
